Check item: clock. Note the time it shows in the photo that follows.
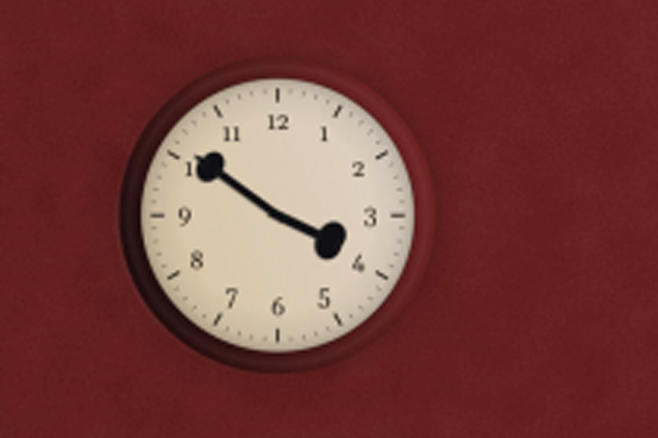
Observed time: 3:51
